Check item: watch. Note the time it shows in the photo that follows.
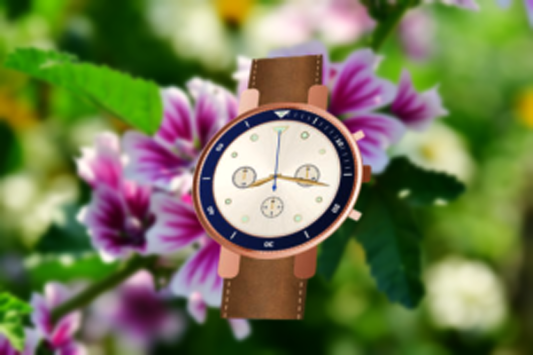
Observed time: 8:17
